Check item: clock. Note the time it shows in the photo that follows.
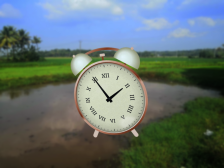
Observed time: 1:55
